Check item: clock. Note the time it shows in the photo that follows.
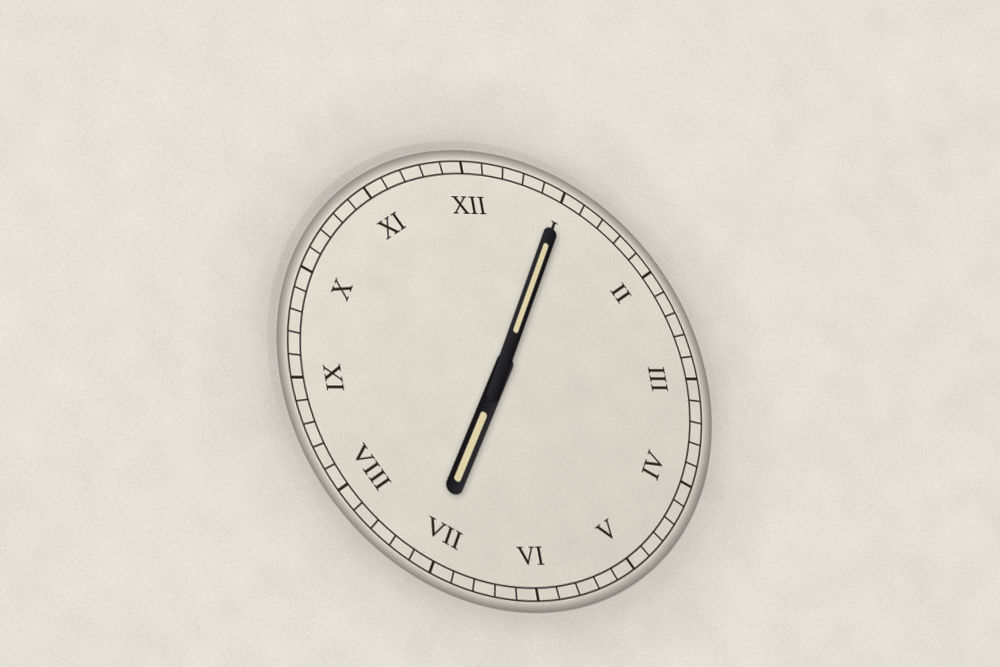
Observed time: 7:05
